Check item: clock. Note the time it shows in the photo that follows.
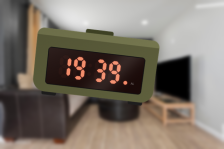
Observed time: 19:39
